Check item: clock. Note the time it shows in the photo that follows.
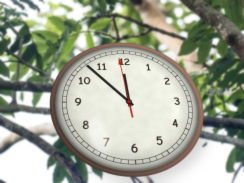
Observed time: 11:52:59
